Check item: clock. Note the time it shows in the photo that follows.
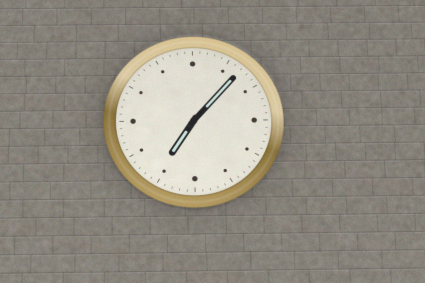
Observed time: 7:07
